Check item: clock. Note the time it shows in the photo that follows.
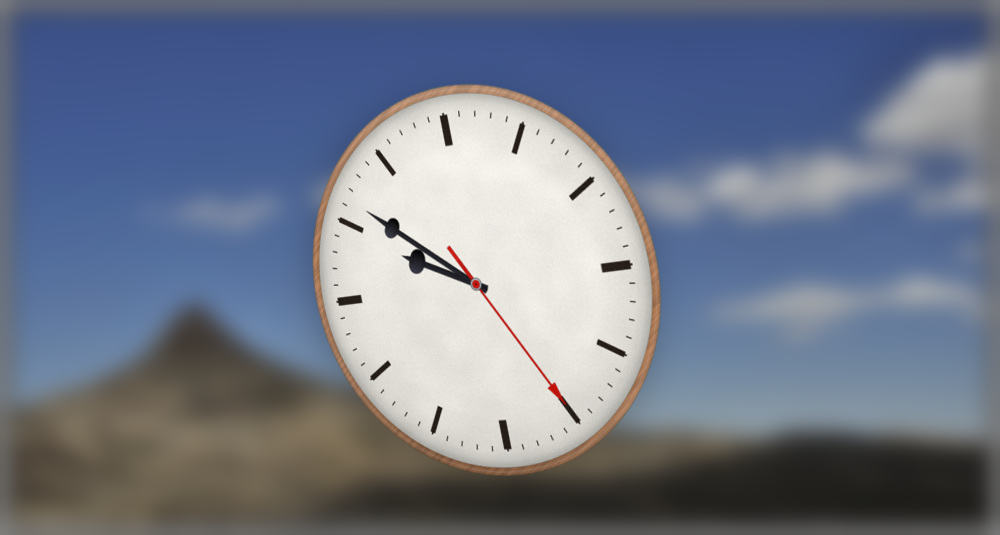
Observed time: 9:51:25
